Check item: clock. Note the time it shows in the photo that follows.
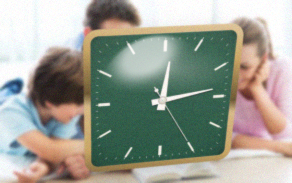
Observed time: 12:13:25
